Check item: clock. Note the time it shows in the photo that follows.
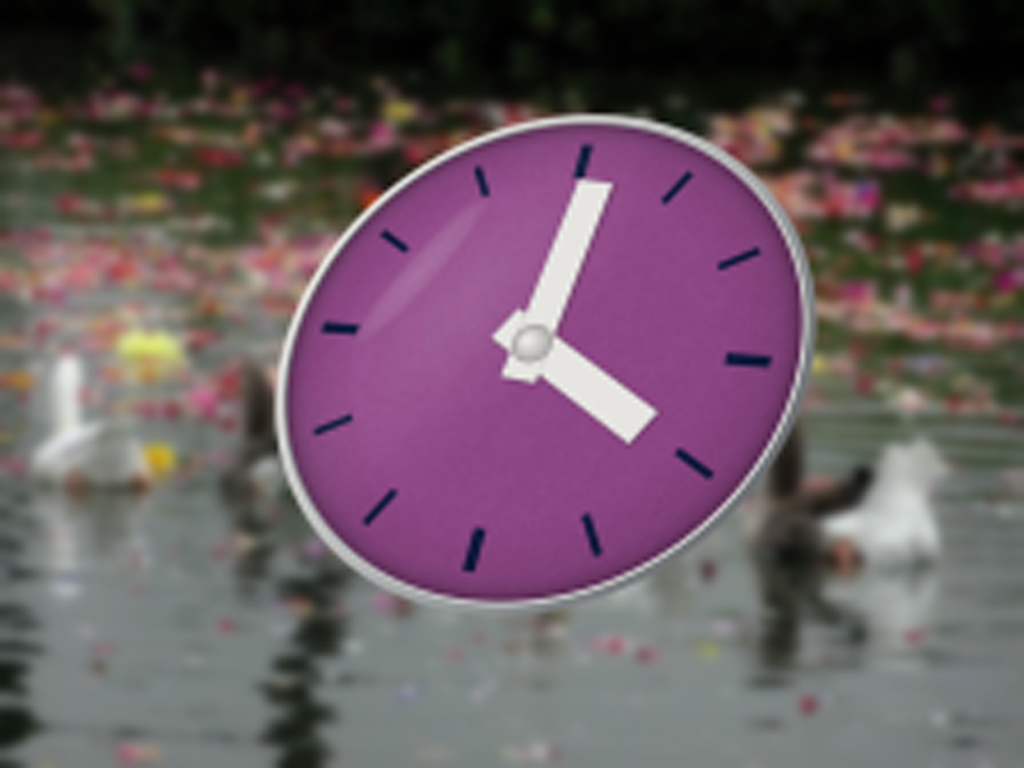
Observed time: 4:01
